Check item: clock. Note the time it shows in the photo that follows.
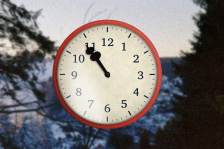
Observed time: 10:54
